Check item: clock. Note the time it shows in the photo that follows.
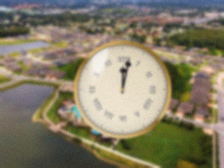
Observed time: 12:02
